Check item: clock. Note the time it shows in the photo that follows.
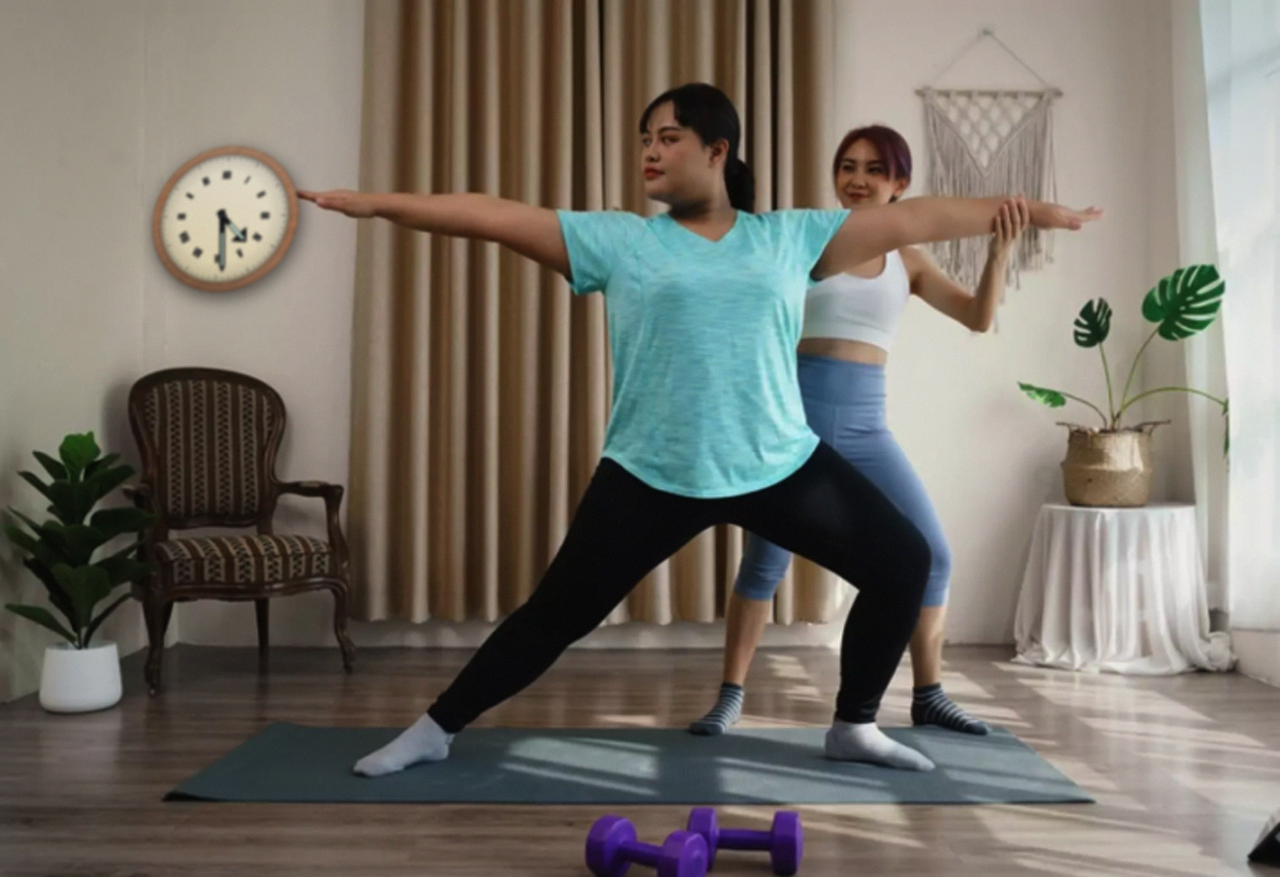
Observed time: 4:29
